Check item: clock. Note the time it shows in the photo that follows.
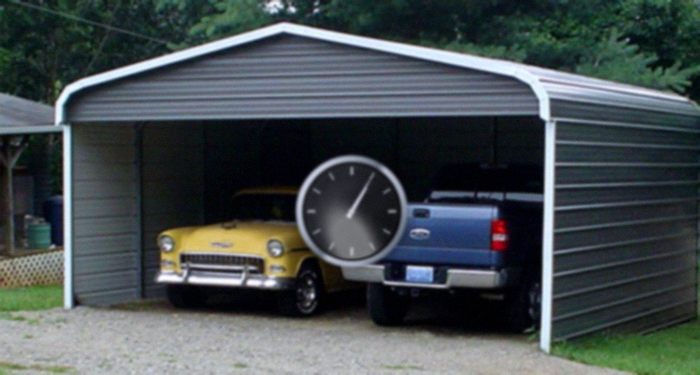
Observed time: 1:05
